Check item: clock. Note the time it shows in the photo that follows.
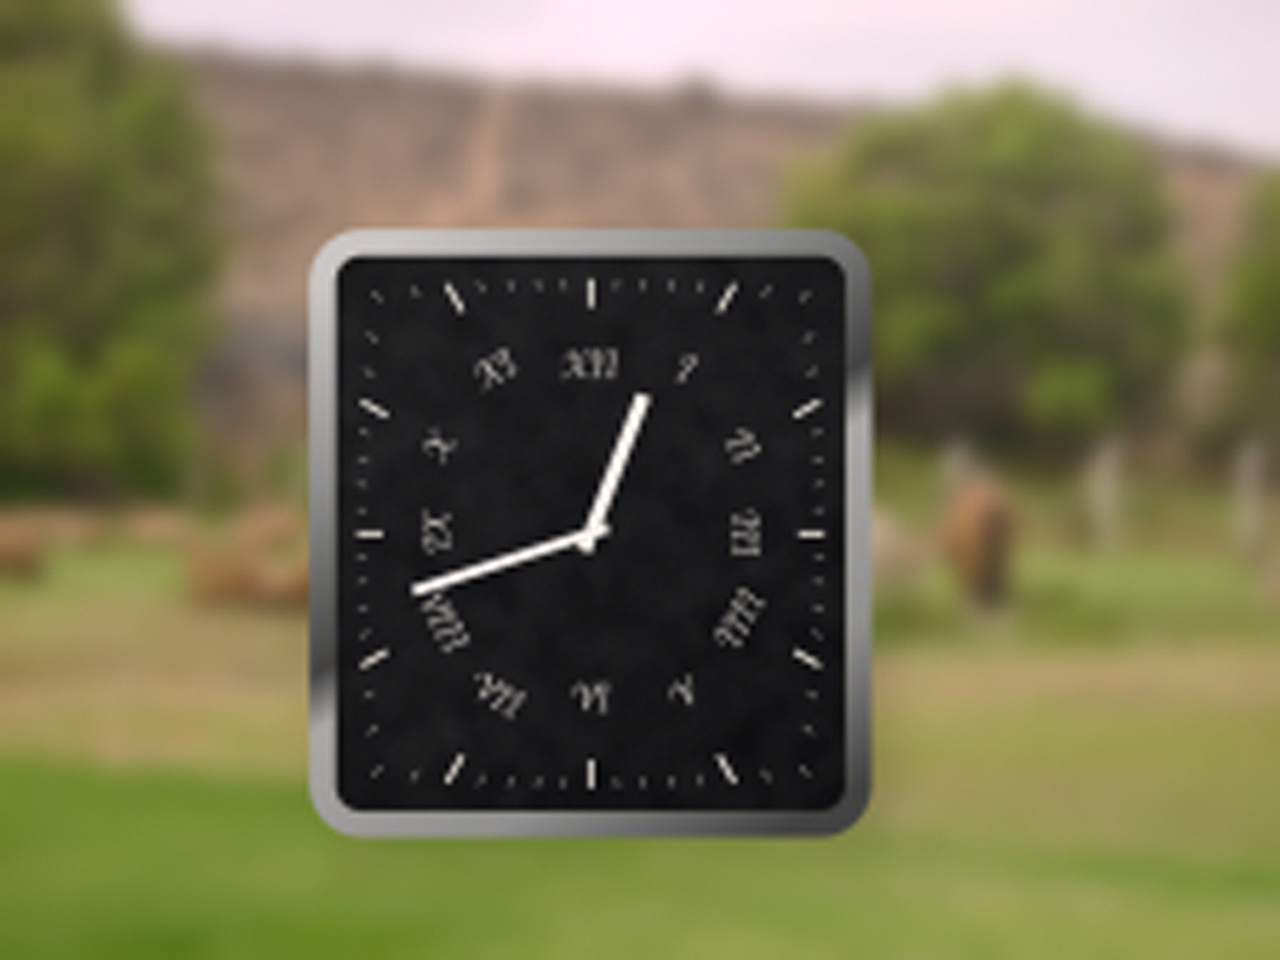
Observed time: 12:42
